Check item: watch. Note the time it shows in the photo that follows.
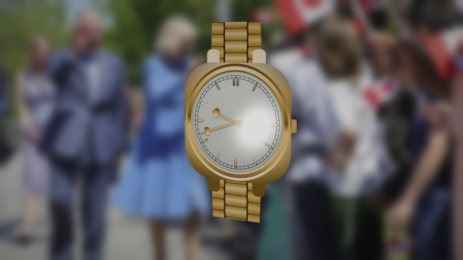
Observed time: 9:42
